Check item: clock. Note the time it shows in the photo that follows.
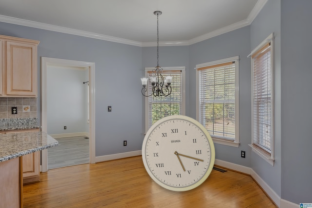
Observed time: 5:18
